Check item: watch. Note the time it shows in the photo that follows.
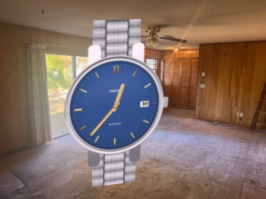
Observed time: 12:37
